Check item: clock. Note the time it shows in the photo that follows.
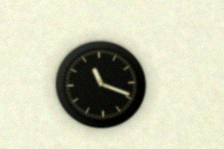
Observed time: 11:19
